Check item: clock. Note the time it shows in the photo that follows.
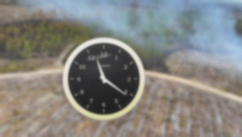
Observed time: 11:21
